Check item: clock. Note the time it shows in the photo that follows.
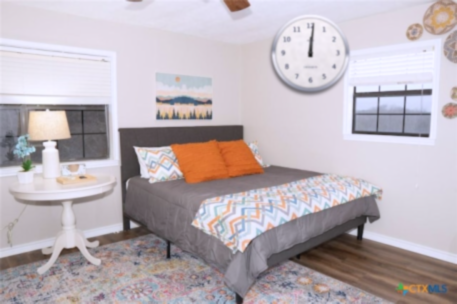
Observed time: 12:01
